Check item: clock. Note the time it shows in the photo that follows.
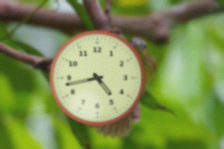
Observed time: 4:43
